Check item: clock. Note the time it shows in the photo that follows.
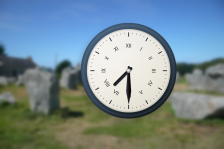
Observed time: 7:30
